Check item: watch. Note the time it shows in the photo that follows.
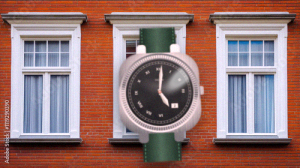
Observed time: 5:01
